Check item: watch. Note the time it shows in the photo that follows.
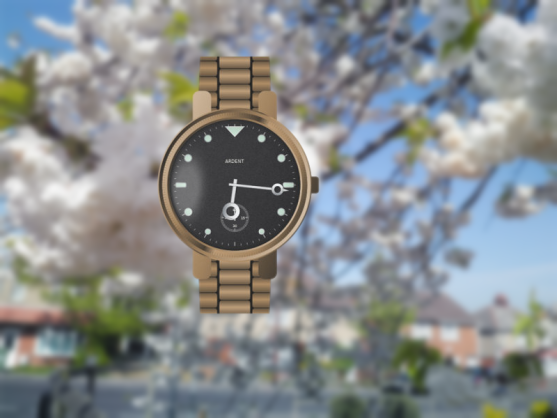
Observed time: 6:16
